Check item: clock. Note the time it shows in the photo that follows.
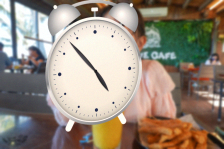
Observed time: 4:53
